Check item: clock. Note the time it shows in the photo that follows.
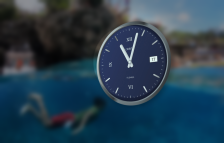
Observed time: 11:03
